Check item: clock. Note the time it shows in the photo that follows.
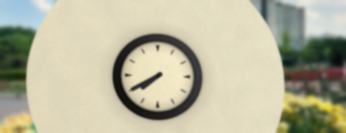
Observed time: 7:40
